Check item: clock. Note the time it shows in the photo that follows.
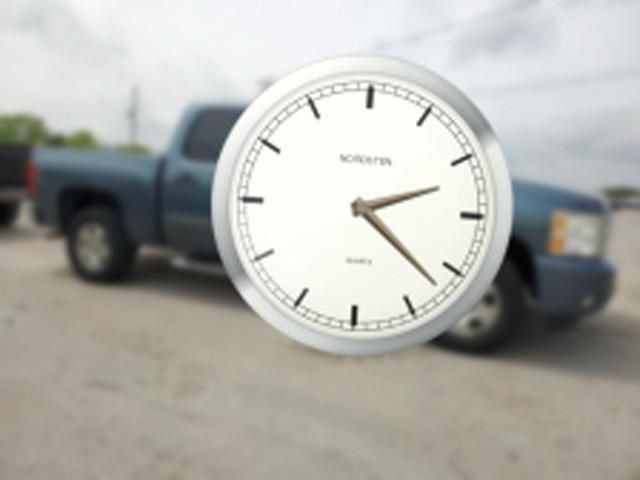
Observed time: 2:22
